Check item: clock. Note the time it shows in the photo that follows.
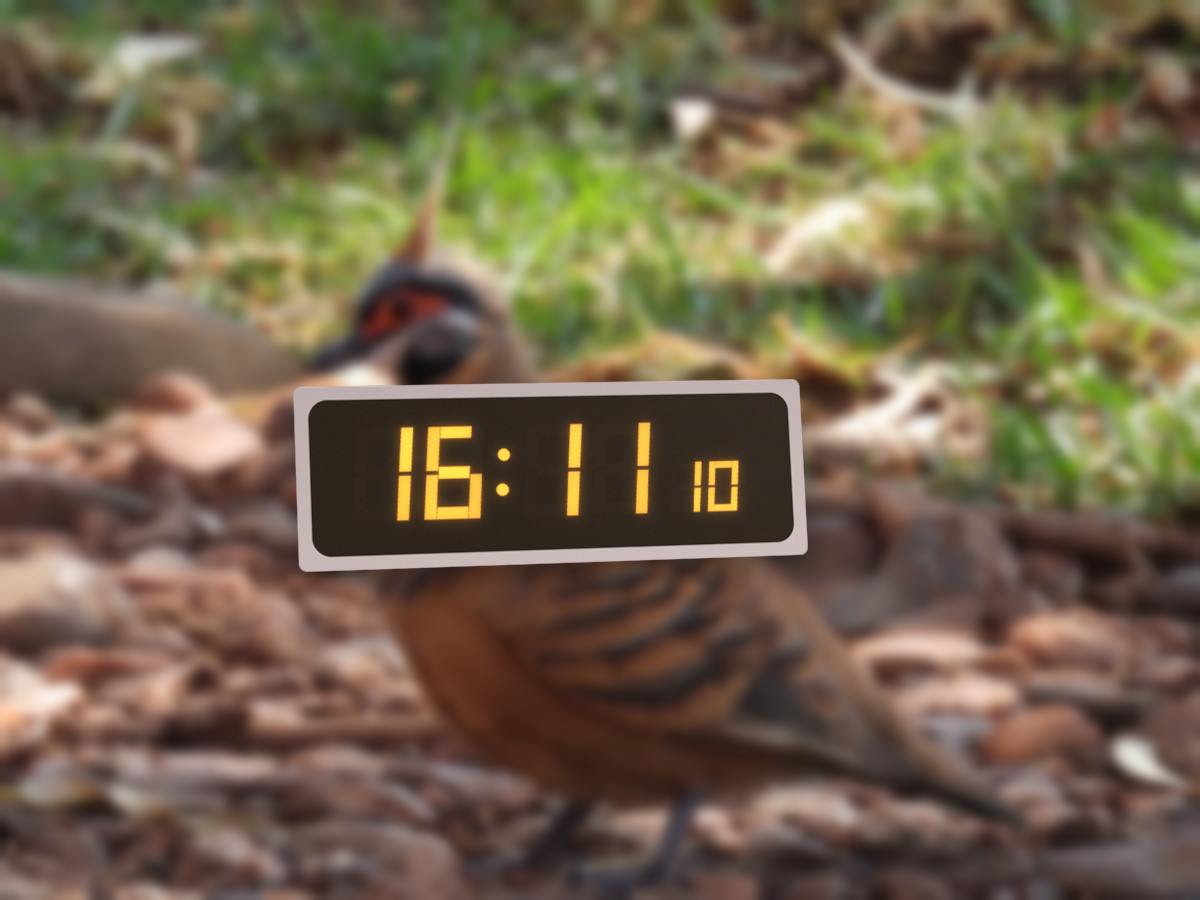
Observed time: 16:11:10
